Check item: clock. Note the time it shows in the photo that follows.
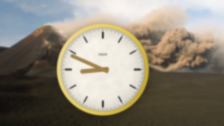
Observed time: 8:49
